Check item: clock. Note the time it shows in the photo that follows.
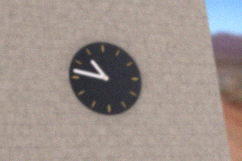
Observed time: 10:47
